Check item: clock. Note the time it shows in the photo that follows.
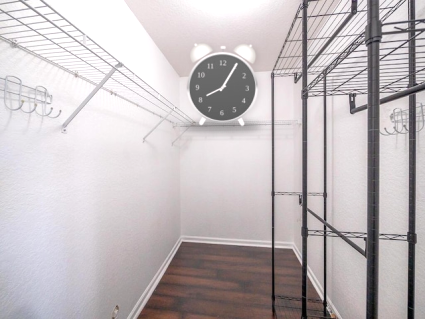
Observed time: 8:05
